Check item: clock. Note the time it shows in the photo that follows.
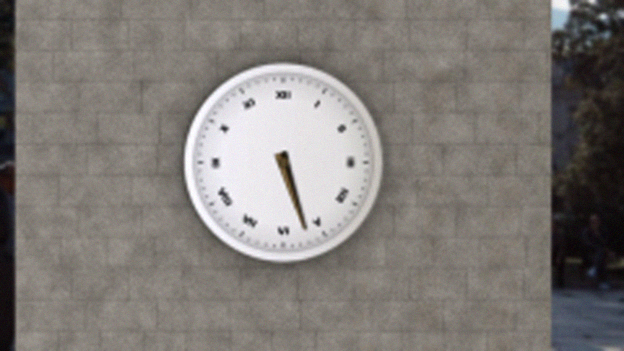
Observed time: 5:27
